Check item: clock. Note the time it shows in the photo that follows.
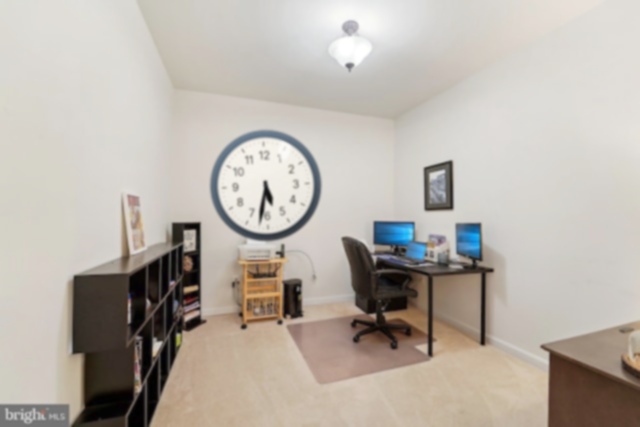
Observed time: 5:32
